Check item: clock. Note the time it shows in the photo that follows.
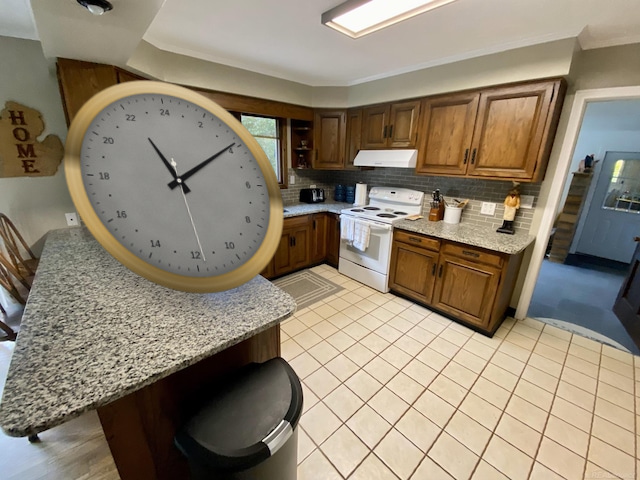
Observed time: 22:09:29
